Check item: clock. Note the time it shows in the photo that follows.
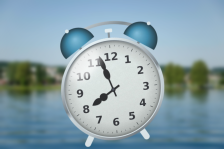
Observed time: 7:57
